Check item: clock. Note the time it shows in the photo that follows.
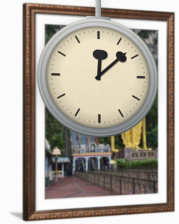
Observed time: 12:08
